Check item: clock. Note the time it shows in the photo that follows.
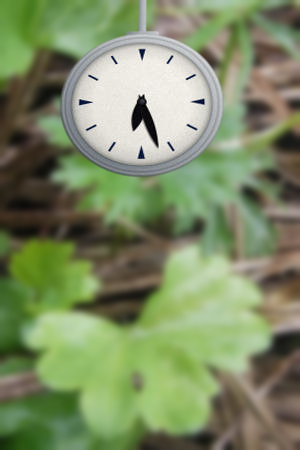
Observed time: 6:27
